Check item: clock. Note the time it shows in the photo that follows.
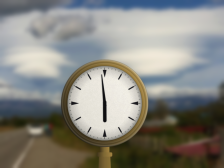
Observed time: 5:59
